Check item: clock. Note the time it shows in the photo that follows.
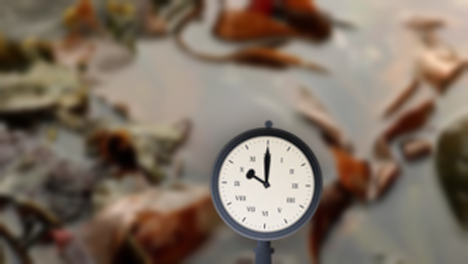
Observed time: 10:00
